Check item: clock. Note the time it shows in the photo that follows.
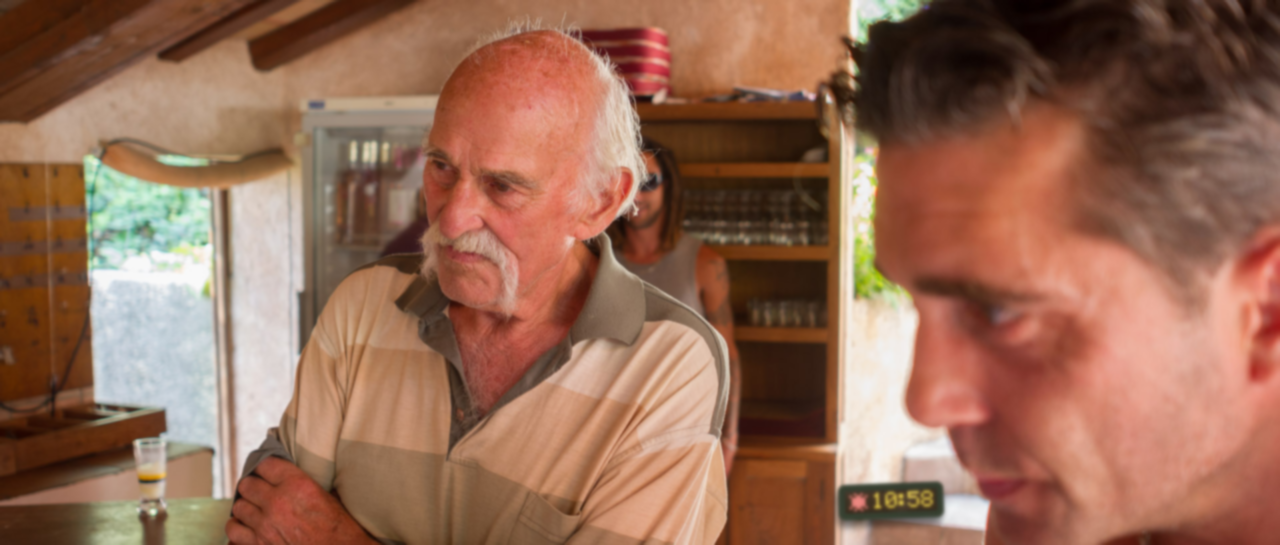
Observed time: 10:58
